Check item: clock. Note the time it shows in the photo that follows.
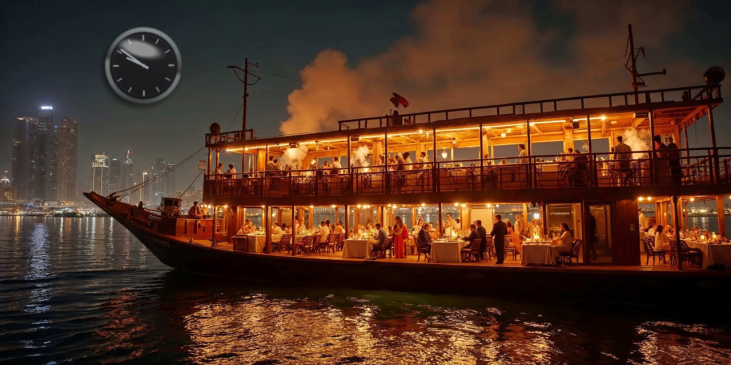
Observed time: 9:51
